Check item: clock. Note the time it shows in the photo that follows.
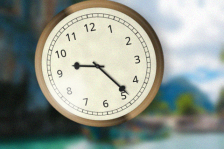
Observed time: 9:24
